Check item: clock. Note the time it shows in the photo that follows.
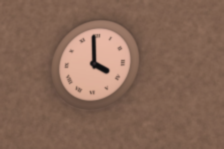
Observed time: 3:59
